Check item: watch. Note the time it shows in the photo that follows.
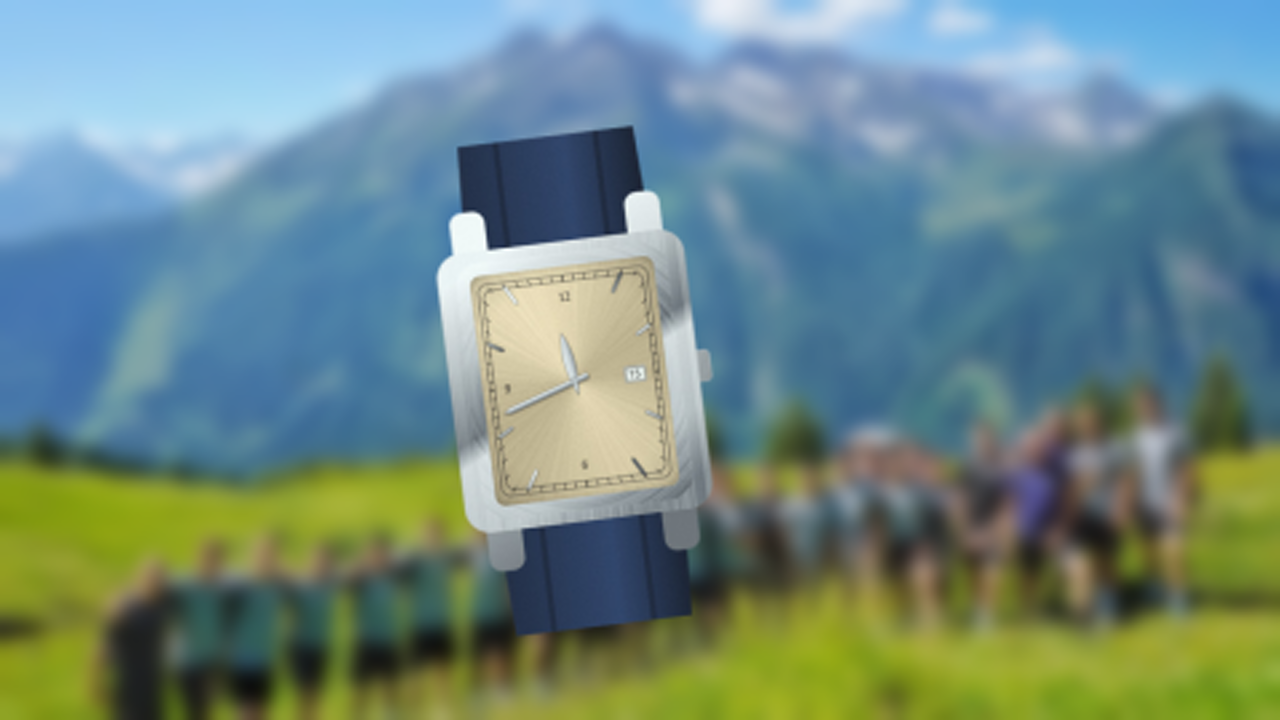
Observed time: 11:42
